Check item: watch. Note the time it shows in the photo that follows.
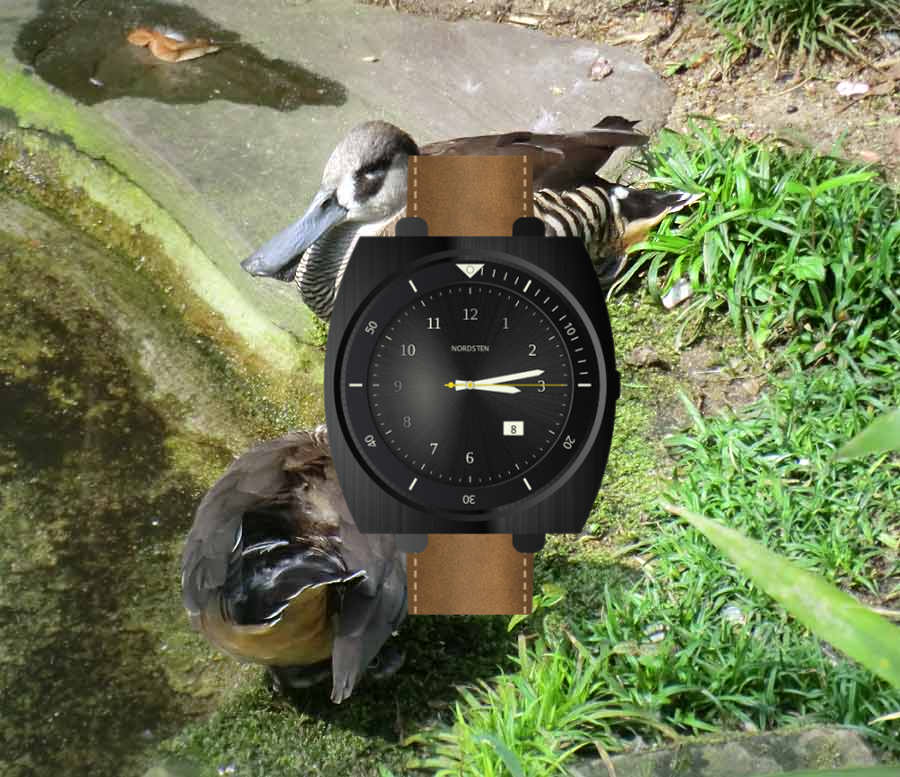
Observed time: 3:13:15
